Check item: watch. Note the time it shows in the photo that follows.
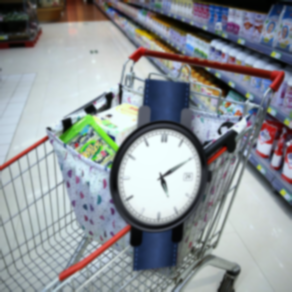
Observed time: 5:10
